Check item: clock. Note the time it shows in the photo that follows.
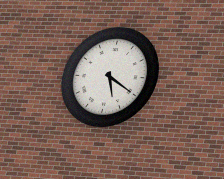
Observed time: 5:20
